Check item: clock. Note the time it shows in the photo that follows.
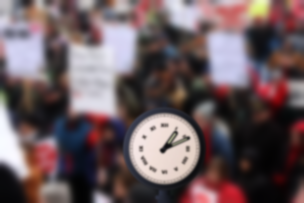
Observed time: 1:11
